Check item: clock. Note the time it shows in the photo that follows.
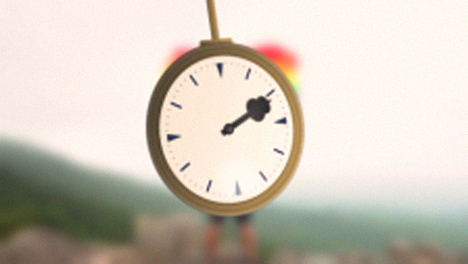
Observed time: 2:11
